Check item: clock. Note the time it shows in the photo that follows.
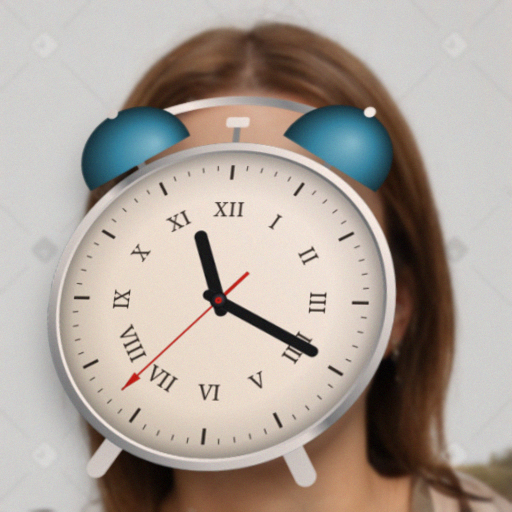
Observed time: 11:19:37
